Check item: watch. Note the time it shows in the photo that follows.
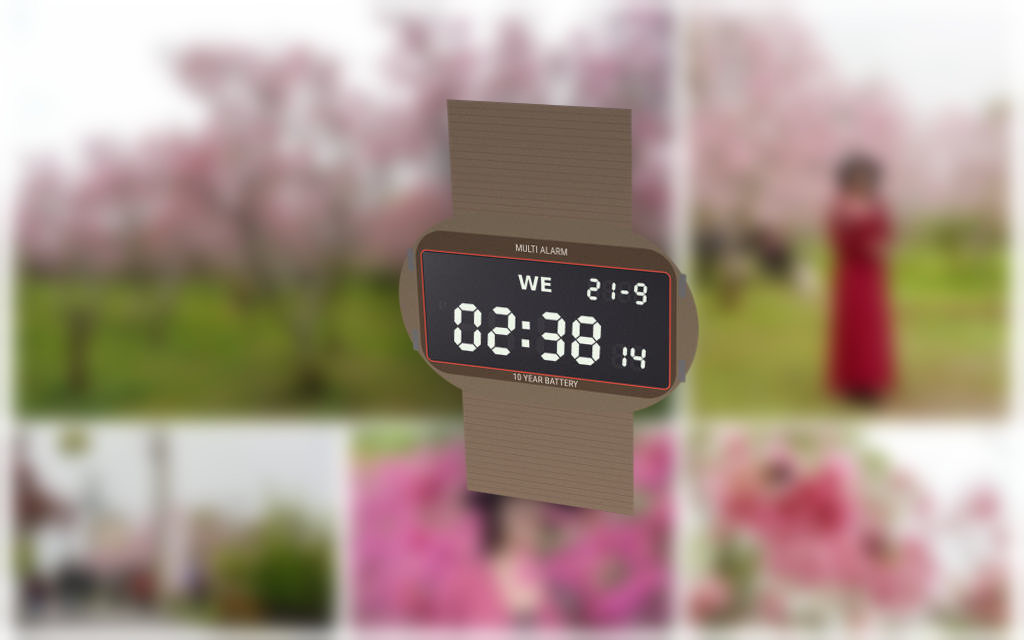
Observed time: 2:38:14
